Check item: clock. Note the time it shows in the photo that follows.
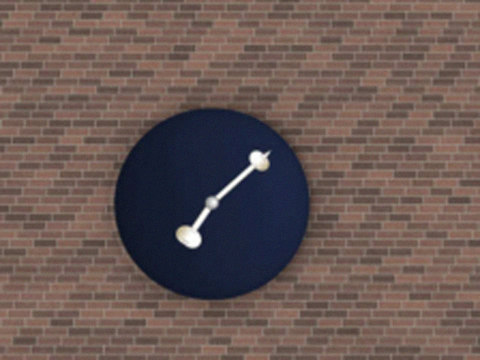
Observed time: 7:08
